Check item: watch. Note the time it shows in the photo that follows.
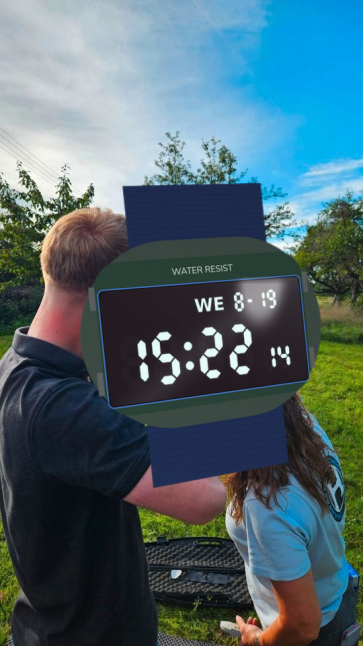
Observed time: 15:22:14
